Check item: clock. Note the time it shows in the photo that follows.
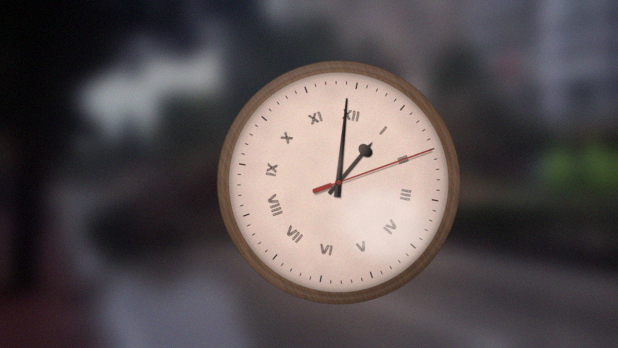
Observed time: 12:59:10
